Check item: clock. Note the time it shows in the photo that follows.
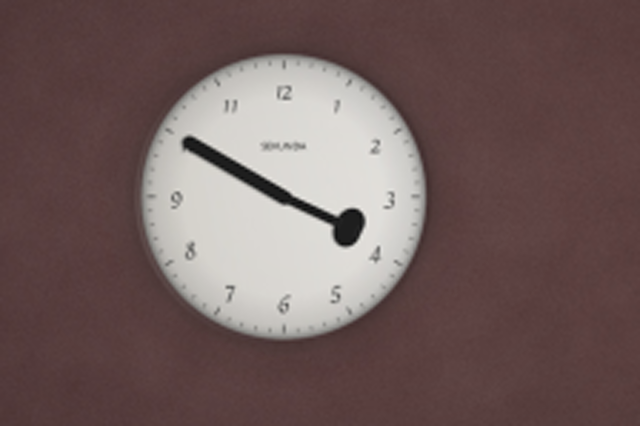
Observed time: 3:50
